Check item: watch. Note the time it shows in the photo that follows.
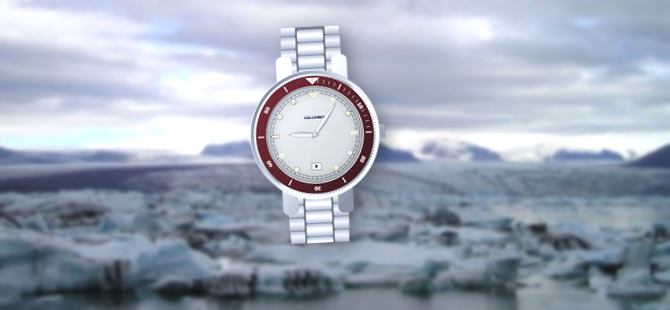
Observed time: 9:06
